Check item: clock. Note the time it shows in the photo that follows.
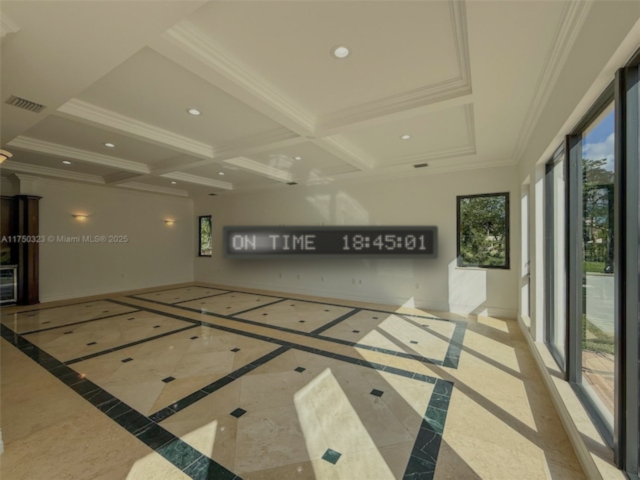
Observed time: 18:45:01
